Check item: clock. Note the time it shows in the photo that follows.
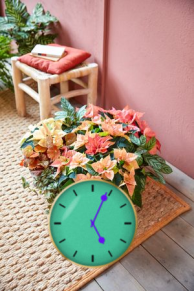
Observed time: 5:04
